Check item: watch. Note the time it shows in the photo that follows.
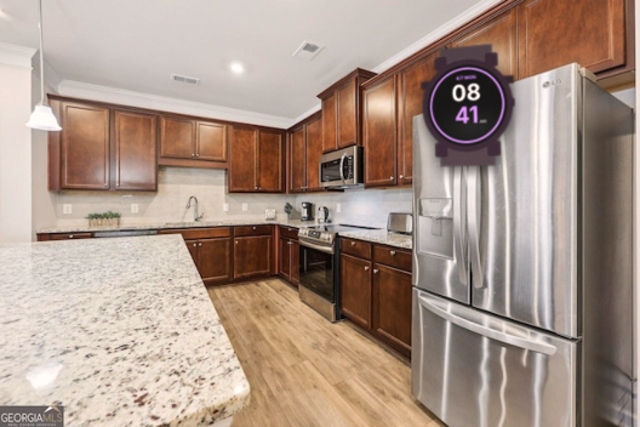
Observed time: 8:41
